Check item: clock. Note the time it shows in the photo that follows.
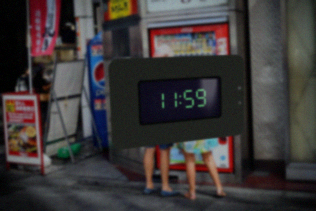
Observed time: 11:59
